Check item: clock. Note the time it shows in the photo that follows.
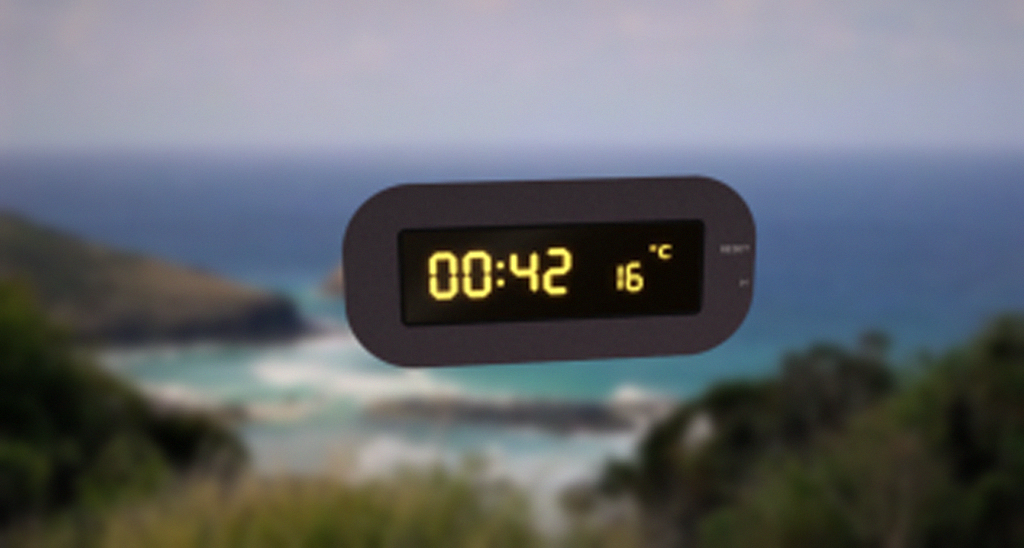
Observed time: 0:42
